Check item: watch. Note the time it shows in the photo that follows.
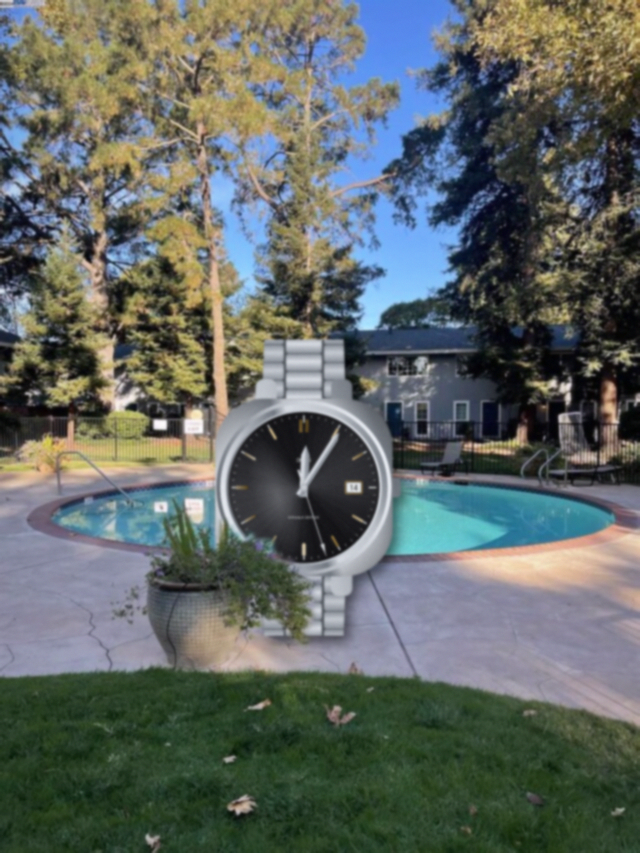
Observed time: 12:05:27
